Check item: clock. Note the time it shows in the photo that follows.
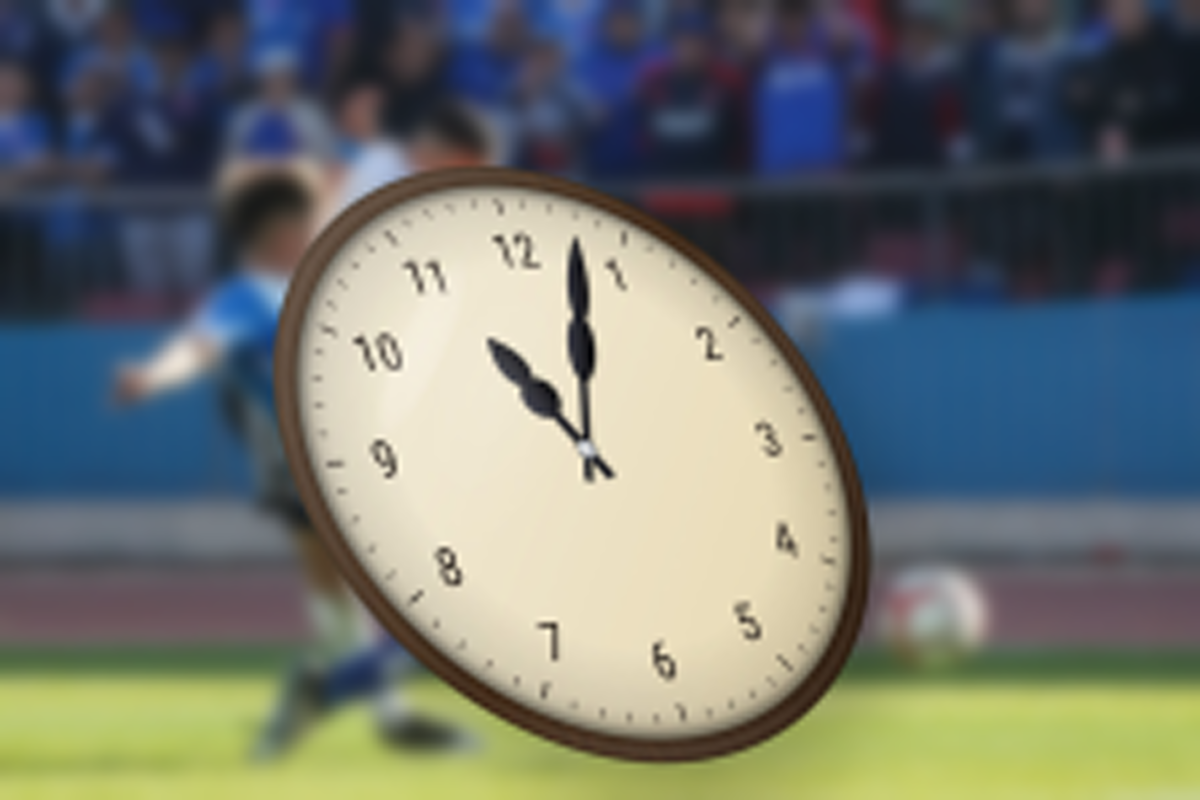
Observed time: 11:03
